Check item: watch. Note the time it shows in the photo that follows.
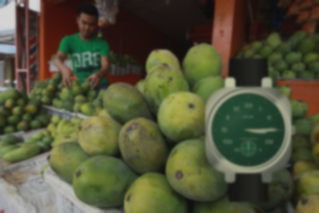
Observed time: 3:15
